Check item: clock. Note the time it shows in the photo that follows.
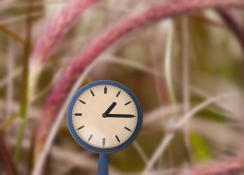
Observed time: 1:15
